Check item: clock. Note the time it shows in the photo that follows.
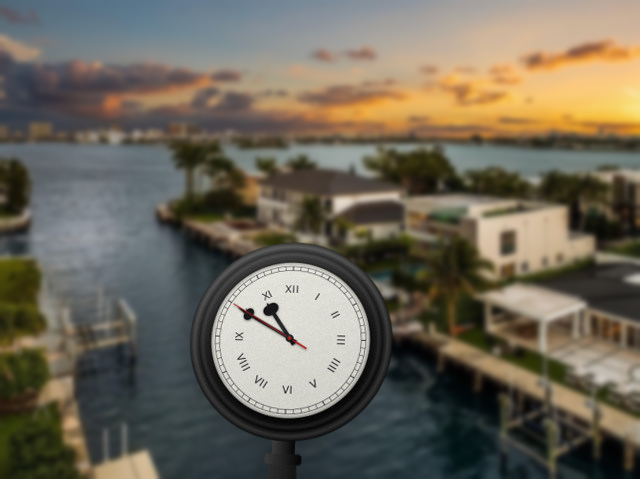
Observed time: 10:49:50
